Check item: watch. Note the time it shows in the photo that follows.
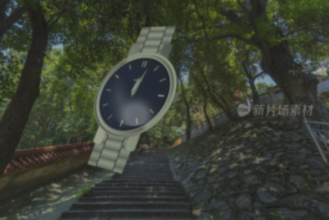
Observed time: 12:02
